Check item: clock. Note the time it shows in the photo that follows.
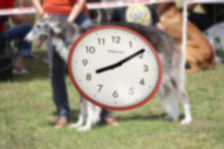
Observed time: 8:09
